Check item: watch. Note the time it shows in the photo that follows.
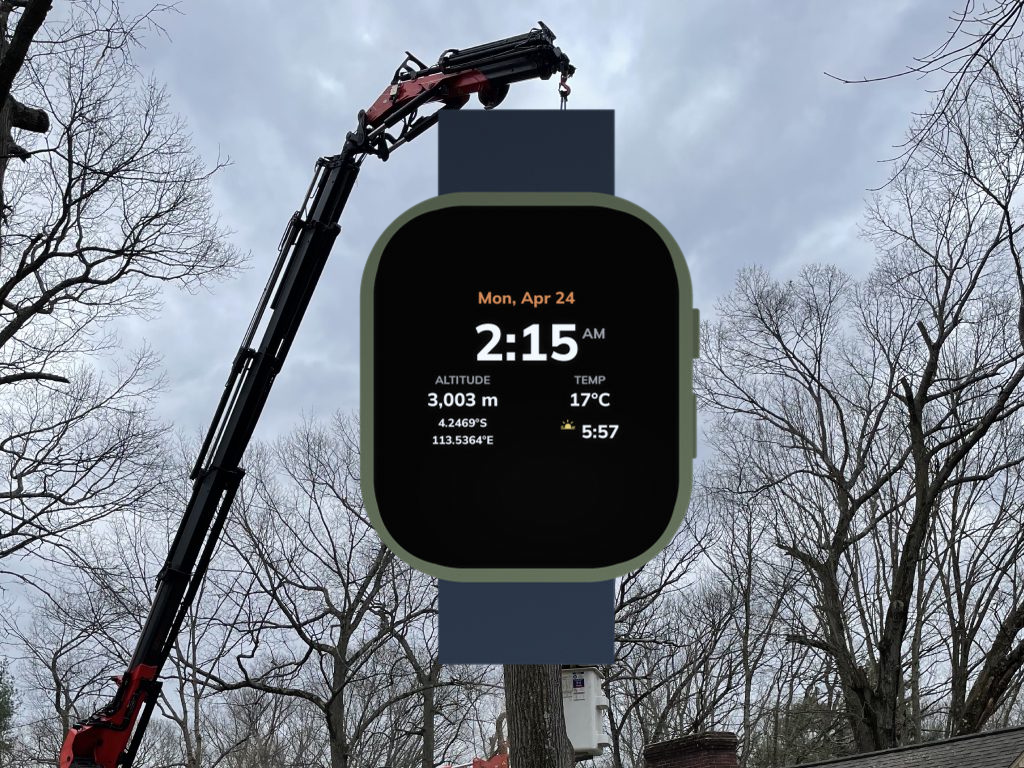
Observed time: 2:15
